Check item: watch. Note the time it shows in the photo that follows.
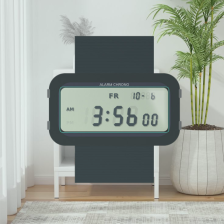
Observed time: 3:56:00
